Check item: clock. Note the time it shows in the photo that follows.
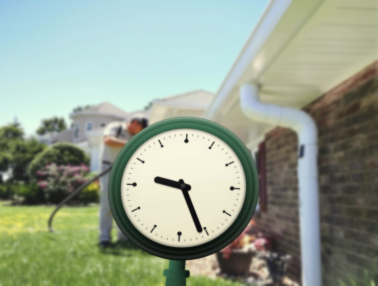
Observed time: 9:26
